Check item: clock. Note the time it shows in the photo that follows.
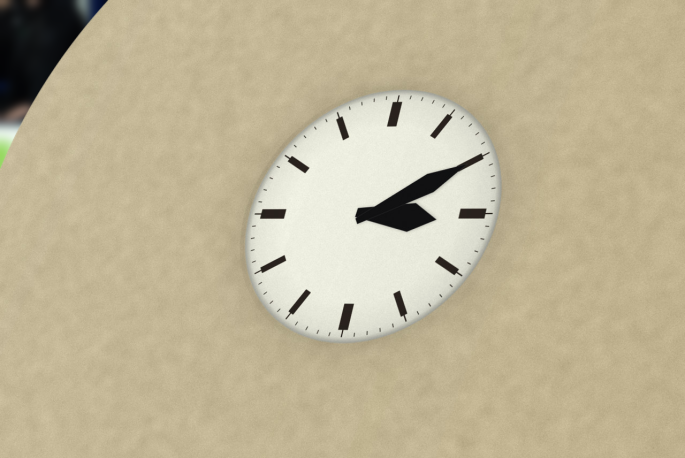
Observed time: 3:10
